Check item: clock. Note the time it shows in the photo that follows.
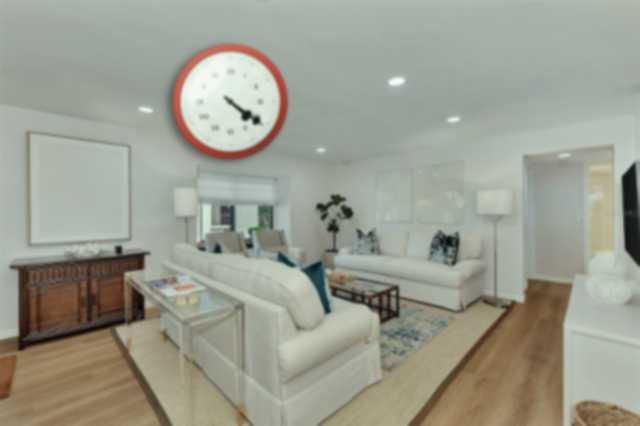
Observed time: 4:21
